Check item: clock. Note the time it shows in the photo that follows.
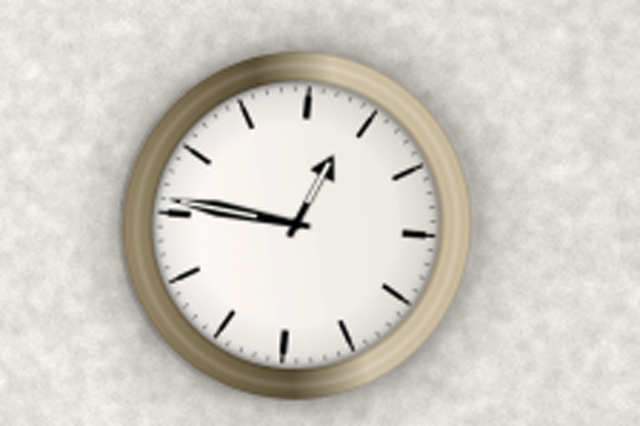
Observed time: 12:46
